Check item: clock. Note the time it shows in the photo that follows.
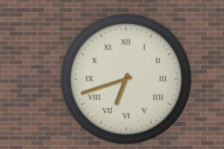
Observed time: 6:42
